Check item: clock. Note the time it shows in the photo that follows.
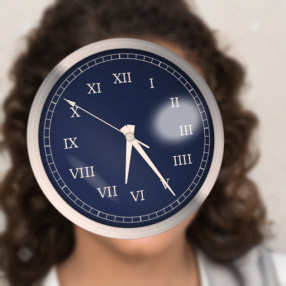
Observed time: 6:24:51
